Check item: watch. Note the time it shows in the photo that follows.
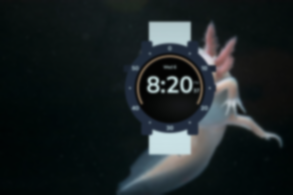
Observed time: 8:20
